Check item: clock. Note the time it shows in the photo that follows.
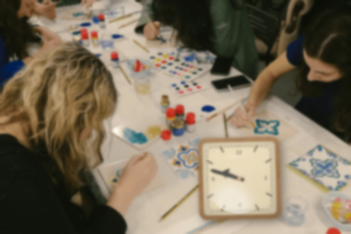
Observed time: 9:48
